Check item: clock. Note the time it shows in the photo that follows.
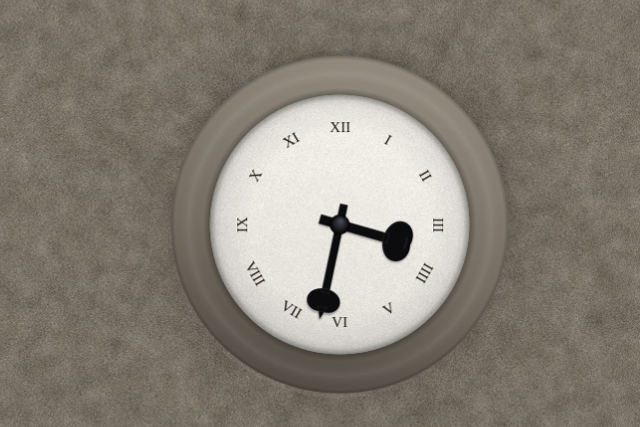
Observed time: 3:32
